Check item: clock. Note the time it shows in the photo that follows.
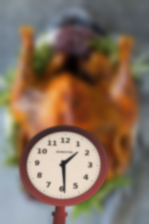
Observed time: 1:29
